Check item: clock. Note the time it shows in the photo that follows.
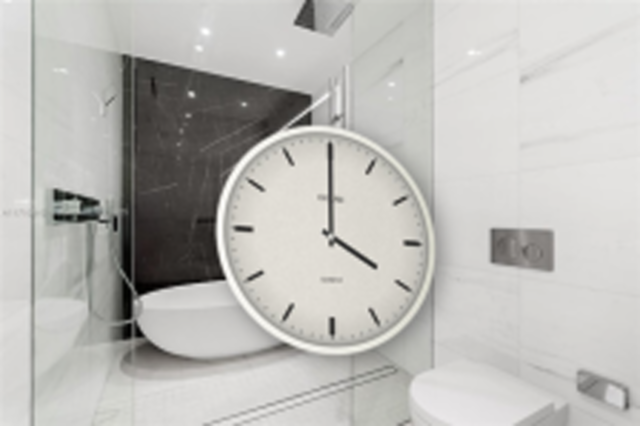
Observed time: 4:00
